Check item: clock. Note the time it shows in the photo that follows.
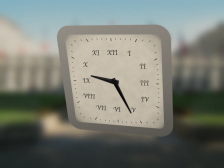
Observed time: 9:26
